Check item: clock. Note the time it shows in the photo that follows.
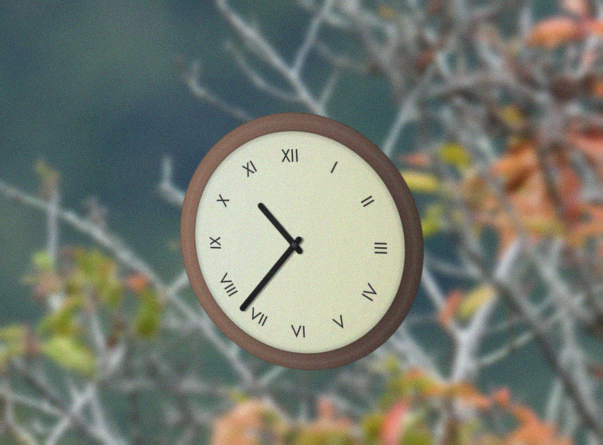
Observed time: 10:37
